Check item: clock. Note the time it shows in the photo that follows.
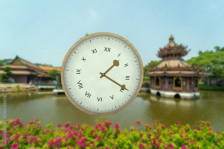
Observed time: 1:19
